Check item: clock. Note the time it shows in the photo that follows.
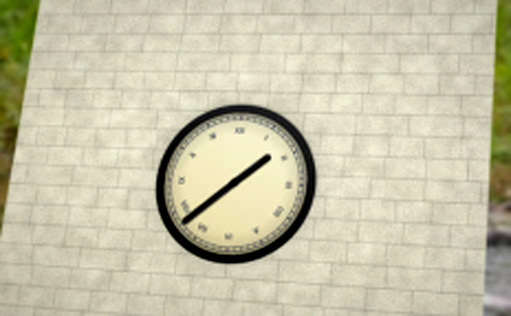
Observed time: 1:38
